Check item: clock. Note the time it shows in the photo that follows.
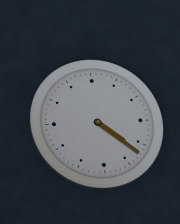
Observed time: 4:22
